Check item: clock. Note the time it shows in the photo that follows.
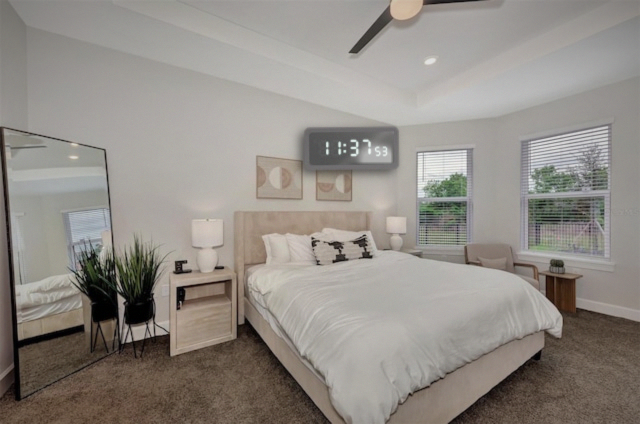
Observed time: 11:37:53
